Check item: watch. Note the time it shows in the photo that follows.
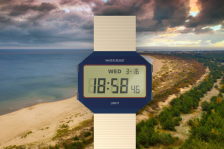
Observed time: 18:58:46
